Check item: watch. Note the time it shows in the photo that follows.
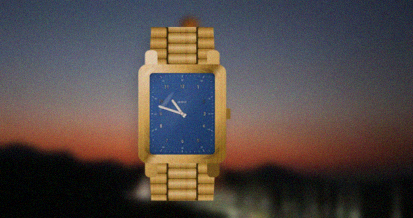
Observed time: 10:48
